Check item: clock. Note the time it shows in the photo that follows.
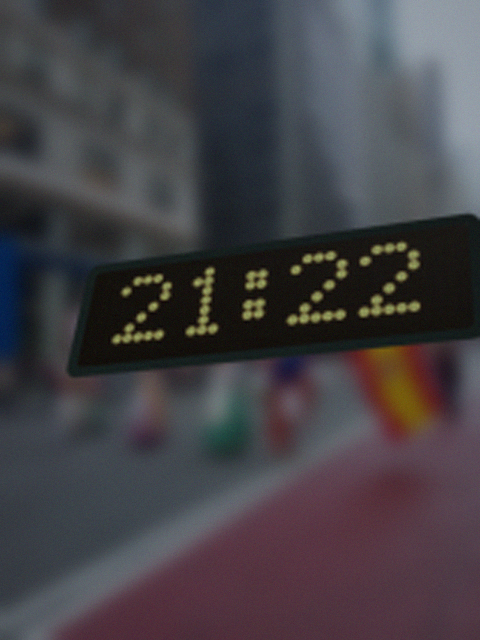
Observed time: 21:22
